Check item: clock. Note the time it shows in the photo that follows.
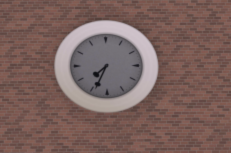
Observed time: 7:34
